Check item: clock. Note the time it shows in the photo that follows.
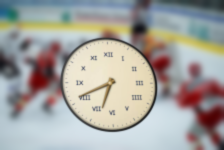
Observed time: 6:41
